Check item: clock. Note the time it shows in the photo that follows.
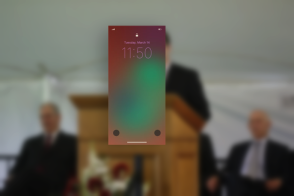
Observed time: 11:50
